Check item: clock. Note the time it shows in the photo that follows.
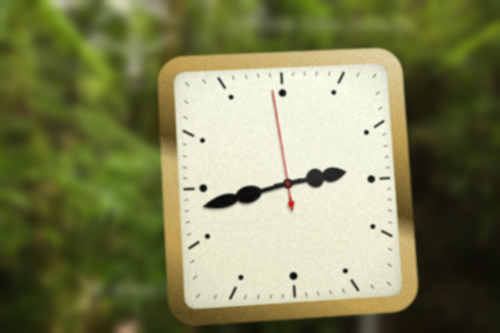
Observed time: 2:42:59
